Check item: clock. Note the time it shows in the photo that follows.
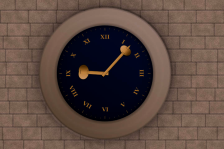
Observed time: 9:07
